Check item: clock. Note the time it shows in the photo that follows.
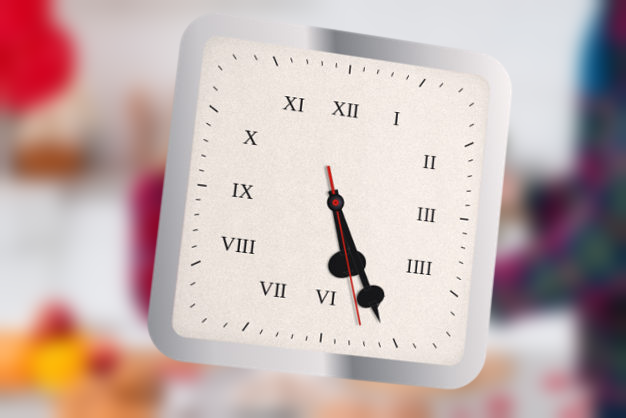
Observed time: 5:25:27
